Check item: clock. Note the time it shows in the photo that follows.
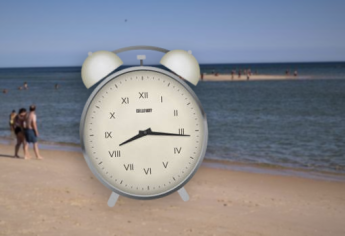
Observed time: 8:16
